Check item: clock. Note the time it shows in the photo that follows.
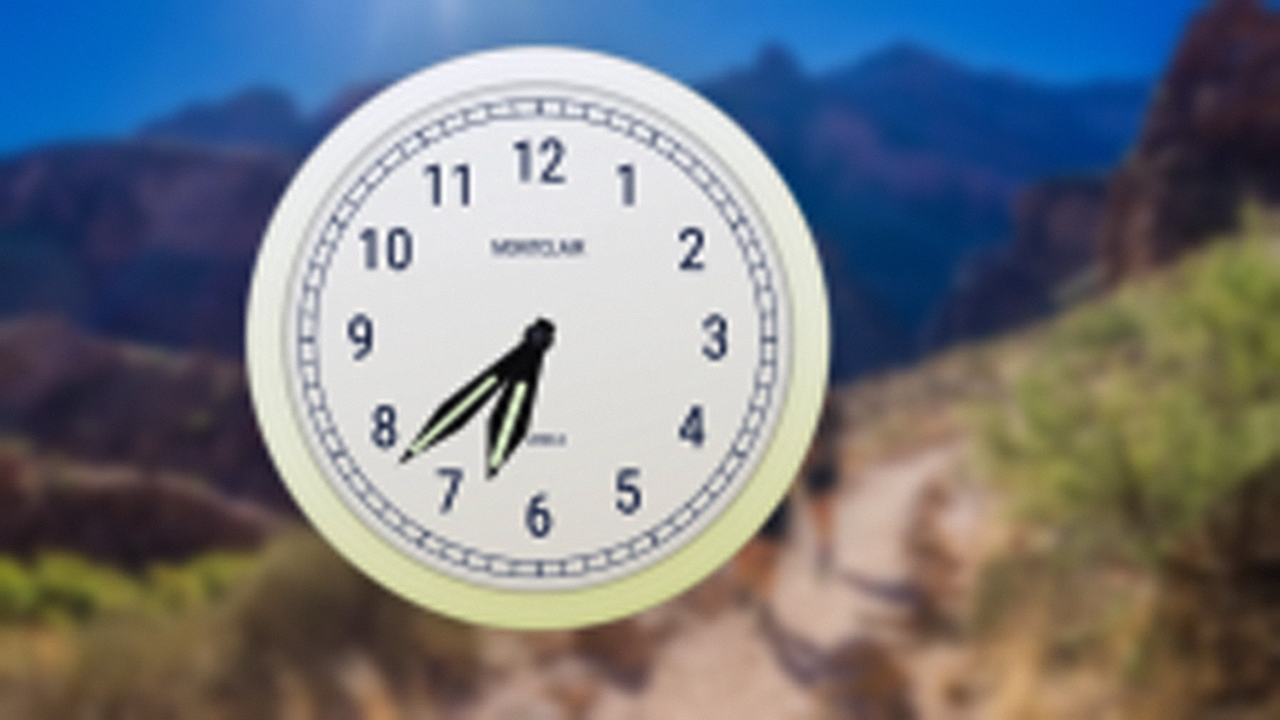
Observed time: 6:38
